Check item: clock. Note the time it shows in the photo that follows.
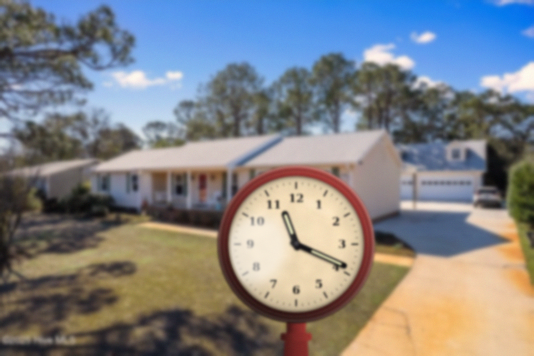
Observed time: 11:19
